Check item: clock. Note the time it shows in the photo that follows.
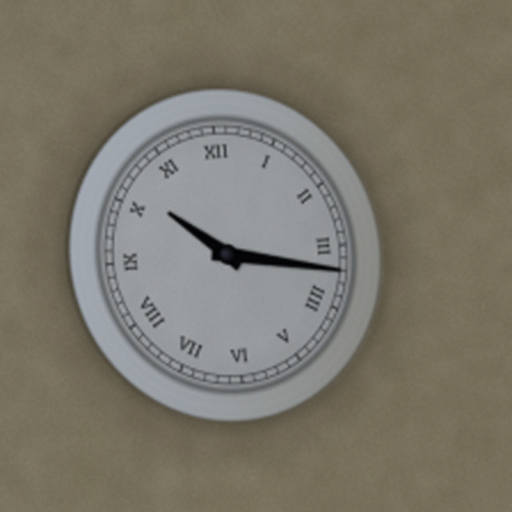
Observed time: 10:17
